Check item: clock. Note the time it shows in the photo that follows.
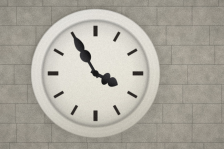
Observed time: 3:55
